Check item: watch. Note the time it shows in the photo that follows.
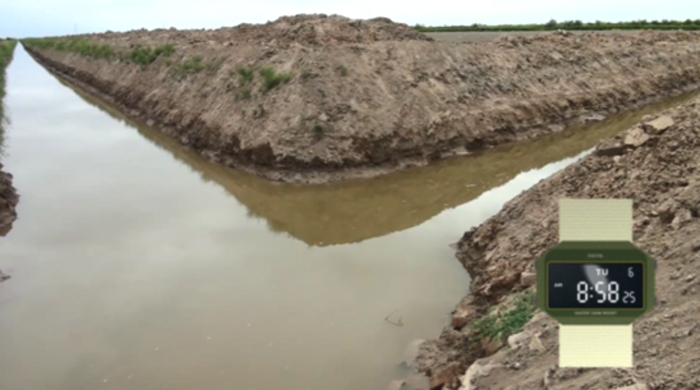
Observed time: 8:58
